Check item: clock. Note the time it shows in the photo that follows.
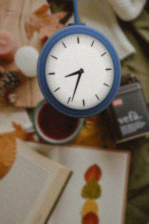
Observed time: 8:34
